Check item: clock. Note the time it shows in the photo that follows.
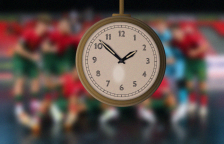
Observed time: 1:52
